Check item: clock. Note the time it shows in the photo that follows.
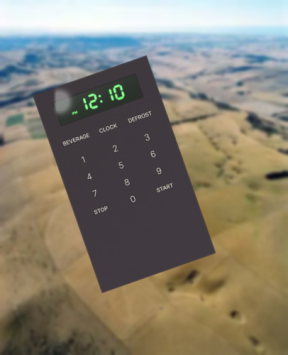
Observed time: 12:10
